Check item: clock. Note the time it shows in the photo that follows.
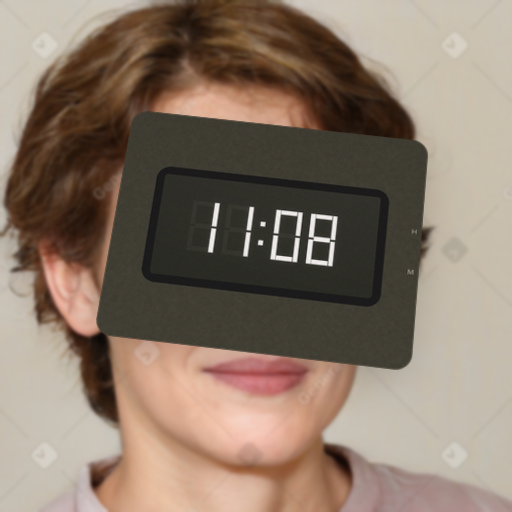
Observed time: 11:08
